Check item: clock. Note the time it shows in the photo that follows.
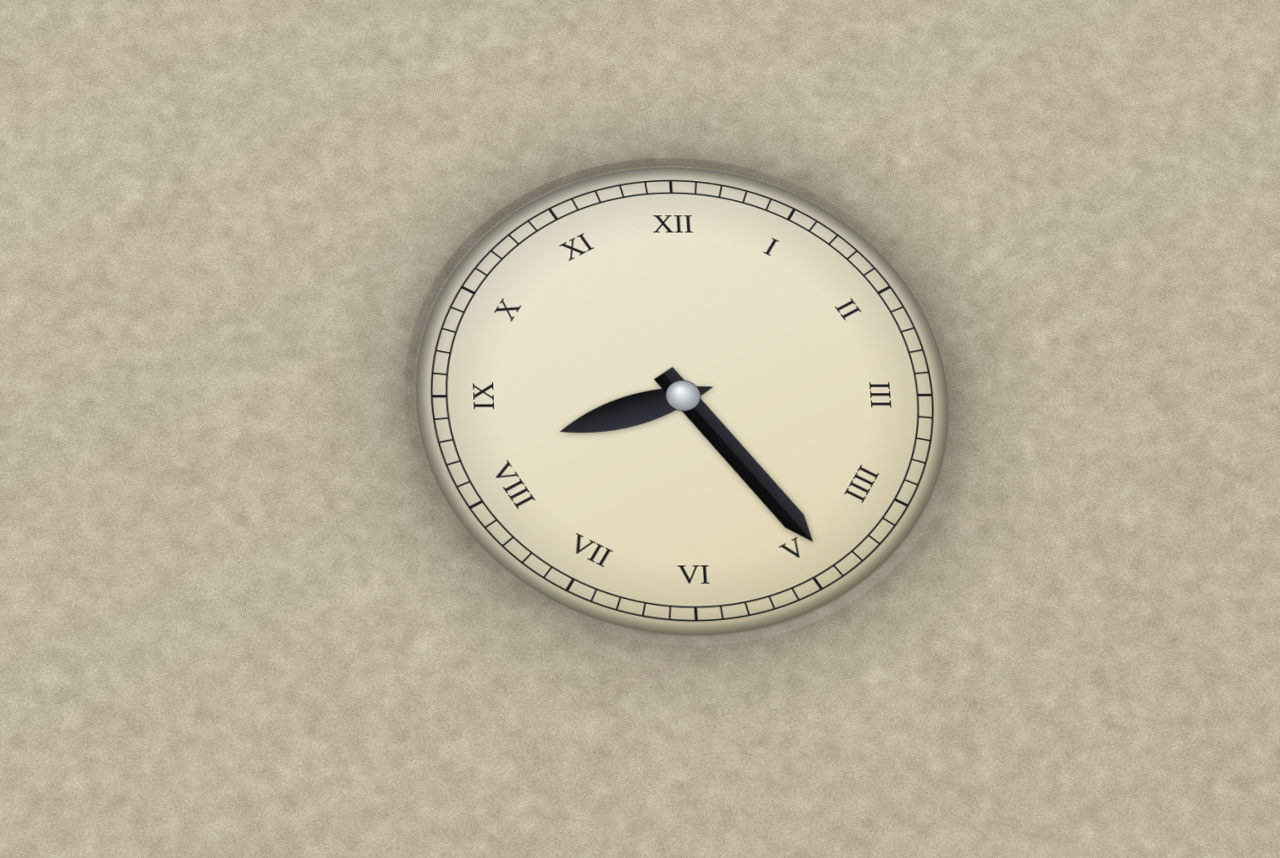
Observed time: 8:24
